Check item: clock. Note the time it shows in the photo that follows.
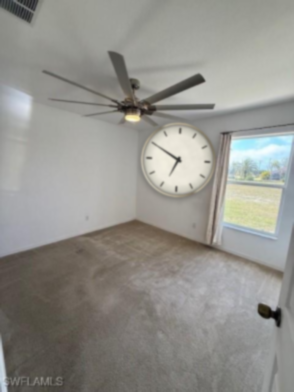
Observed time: 6:50
